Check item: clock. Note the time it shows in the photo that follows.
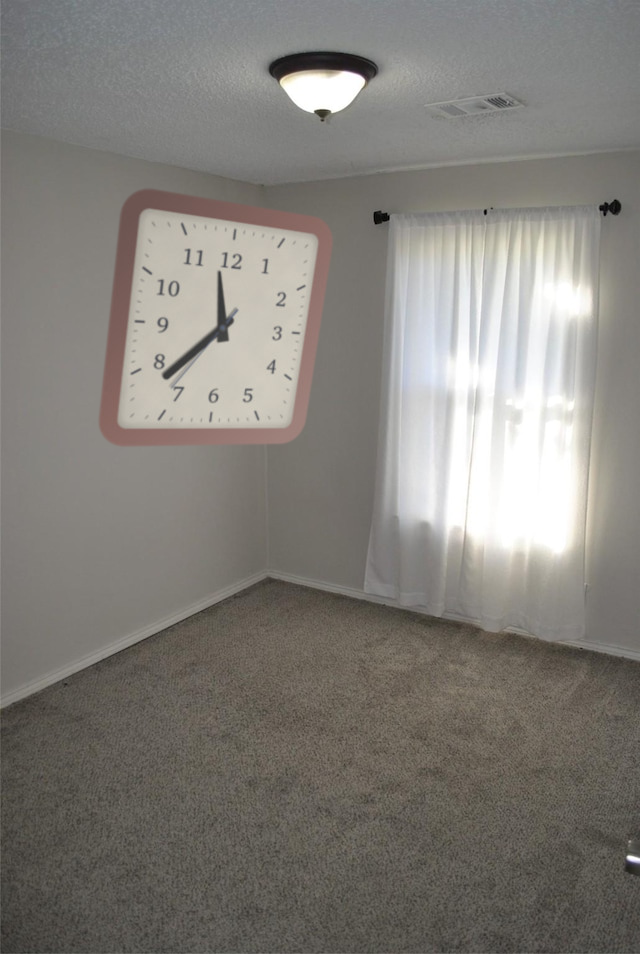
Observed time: 11:37:36
